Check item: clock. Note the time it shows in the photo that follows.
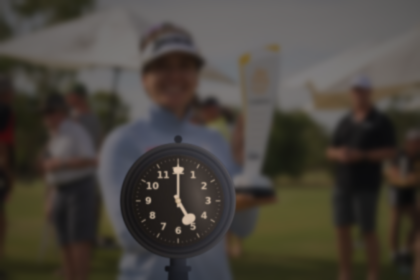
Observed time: 5:00
